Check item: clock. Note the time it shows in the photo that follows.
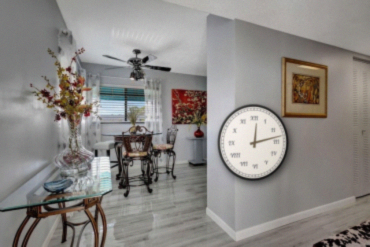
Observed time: 12:13
